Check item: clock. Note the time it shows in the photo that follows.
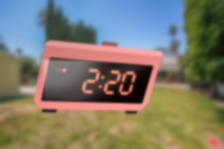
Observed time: 2:20
